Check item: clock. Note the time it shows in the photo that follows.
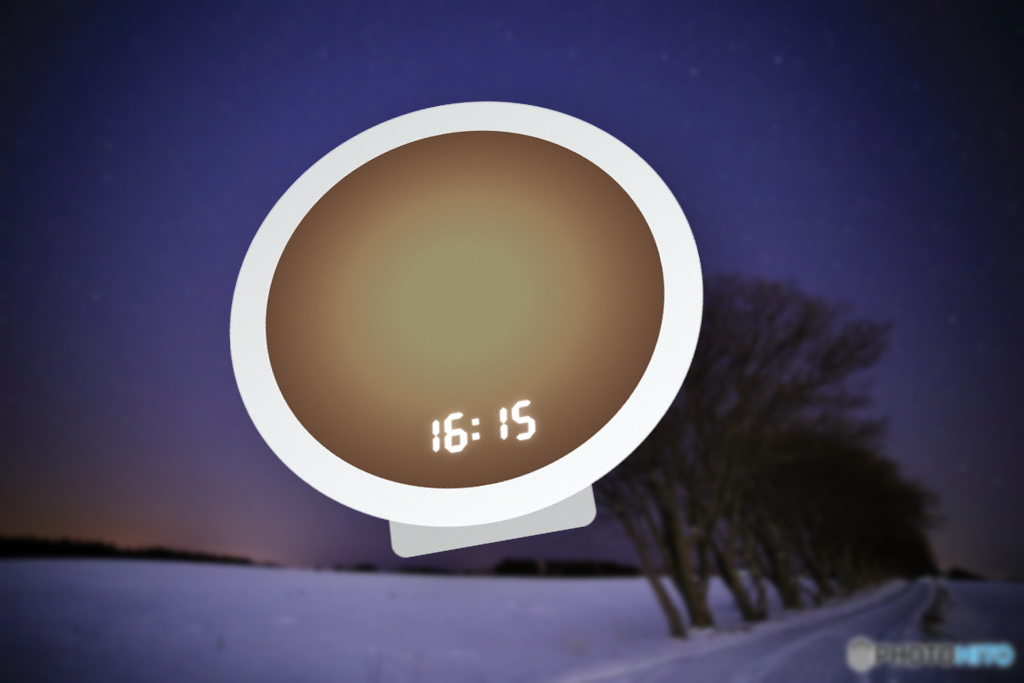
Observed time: 16:15
